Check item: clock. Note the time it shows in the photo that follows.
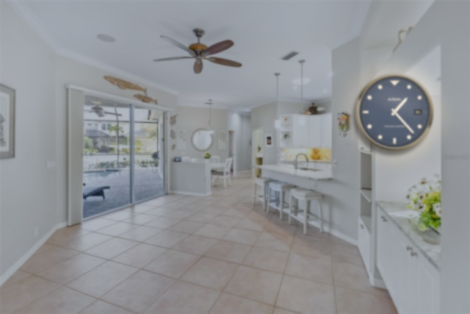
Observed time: 1:23
